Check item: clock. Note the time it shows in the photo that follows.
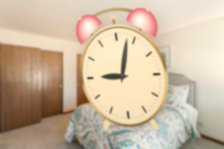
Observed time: 9:03
